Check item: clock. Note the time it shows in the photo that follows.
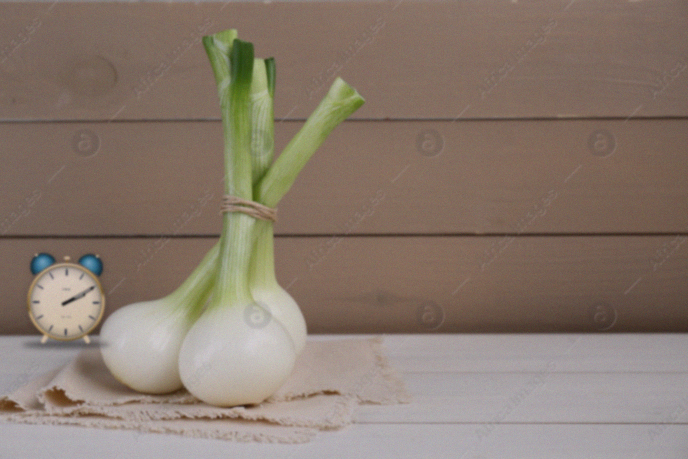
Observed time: 2:10
